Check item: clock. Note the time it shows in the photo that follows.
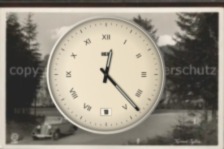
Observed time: 12:23
